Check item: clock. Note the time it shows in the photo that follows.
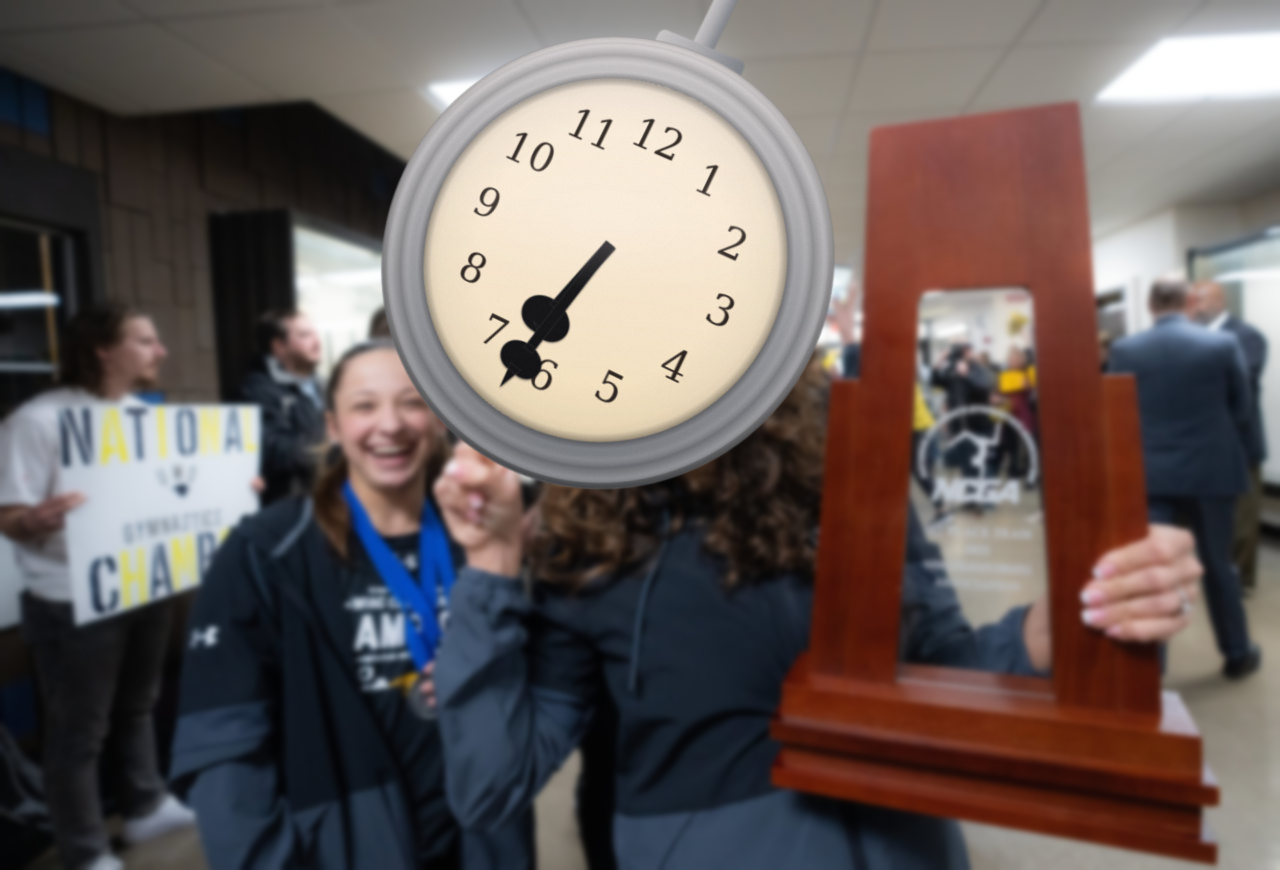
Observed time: 6:32
